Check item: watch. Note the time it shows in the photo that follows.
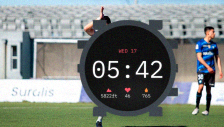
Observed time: 5:42
